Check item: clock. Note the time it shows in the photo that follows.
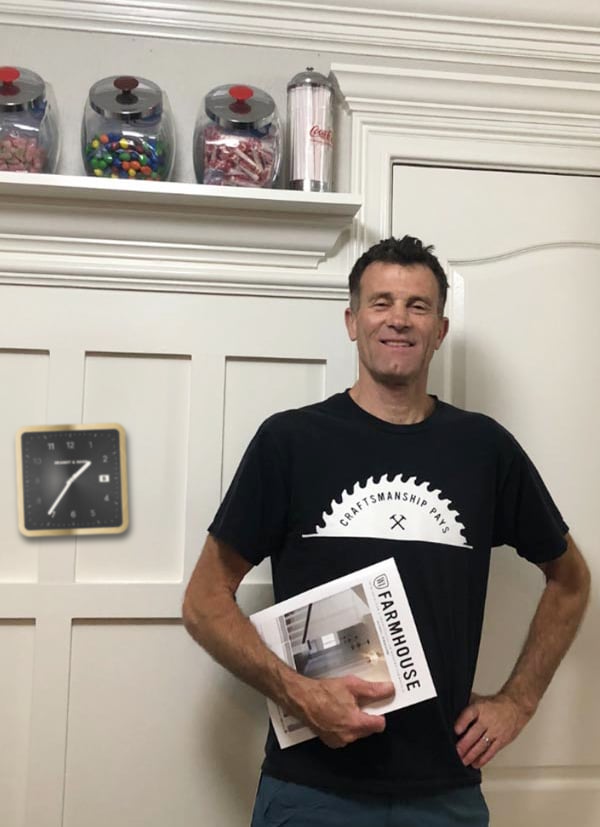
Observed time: 1:36
